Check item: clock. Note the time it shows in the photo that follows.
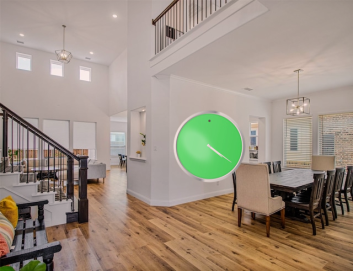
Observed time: 4:21
